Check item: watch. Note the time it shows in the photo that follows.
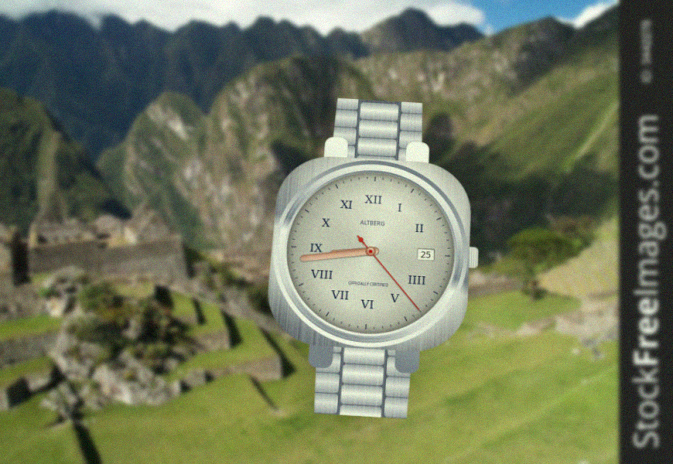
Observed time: 8:43:23
